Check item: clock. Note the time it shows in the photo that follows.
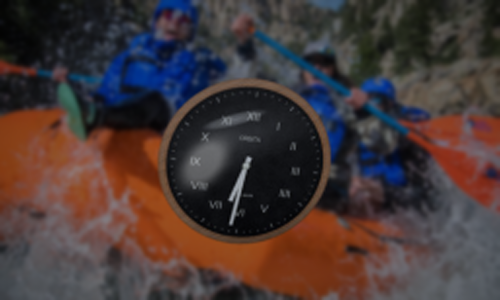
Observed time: 6:31
